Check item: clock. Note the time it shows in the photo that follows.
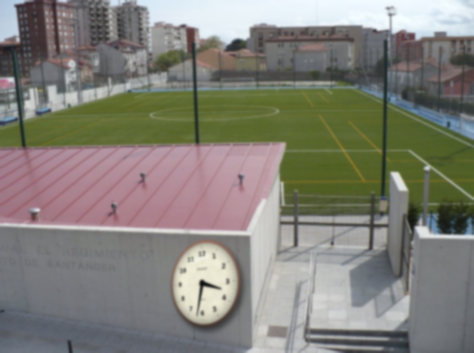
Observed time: 3:32
